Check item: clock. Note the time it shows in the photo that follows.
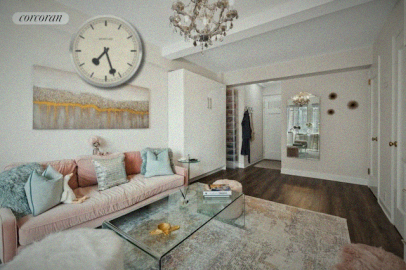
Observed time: 7:27
